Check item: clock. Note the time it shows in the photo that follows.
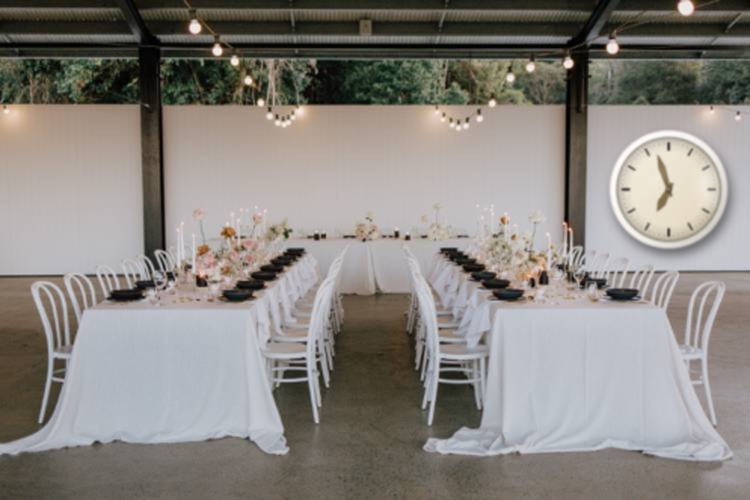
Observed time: 6:57
